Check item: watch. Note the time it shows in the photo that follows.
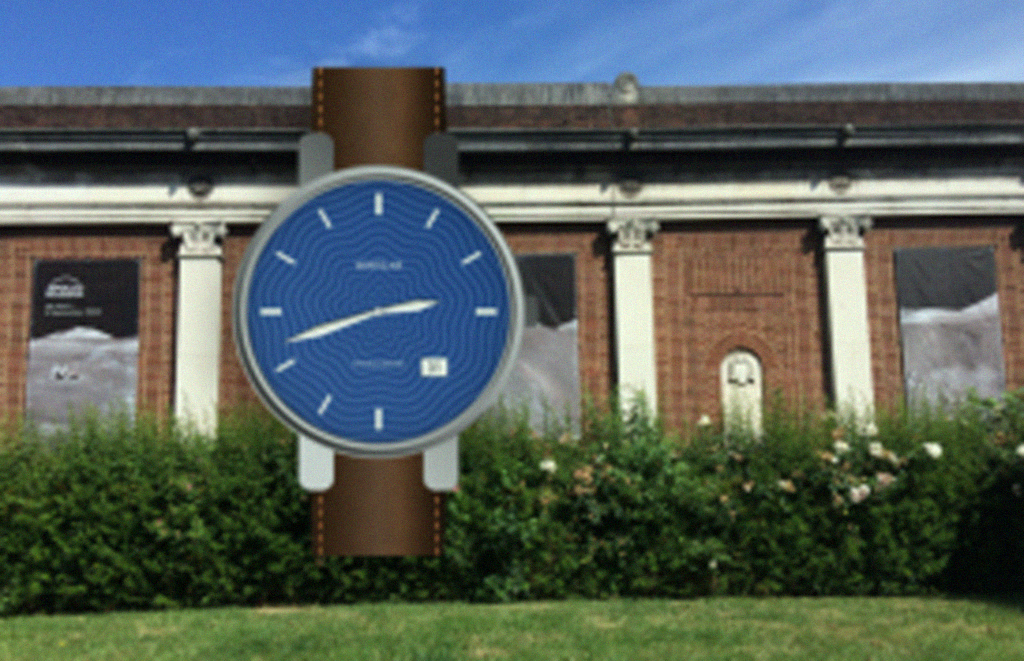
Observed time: 2:42
